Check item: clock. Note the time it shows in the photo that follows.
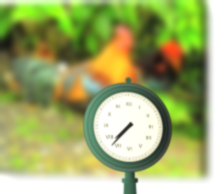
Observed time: 7:37
